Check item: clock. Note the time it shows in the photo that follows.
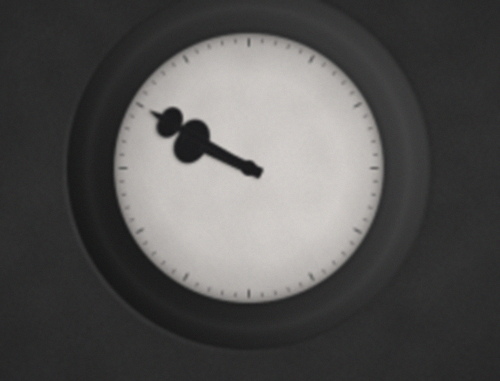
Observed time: 9:50
